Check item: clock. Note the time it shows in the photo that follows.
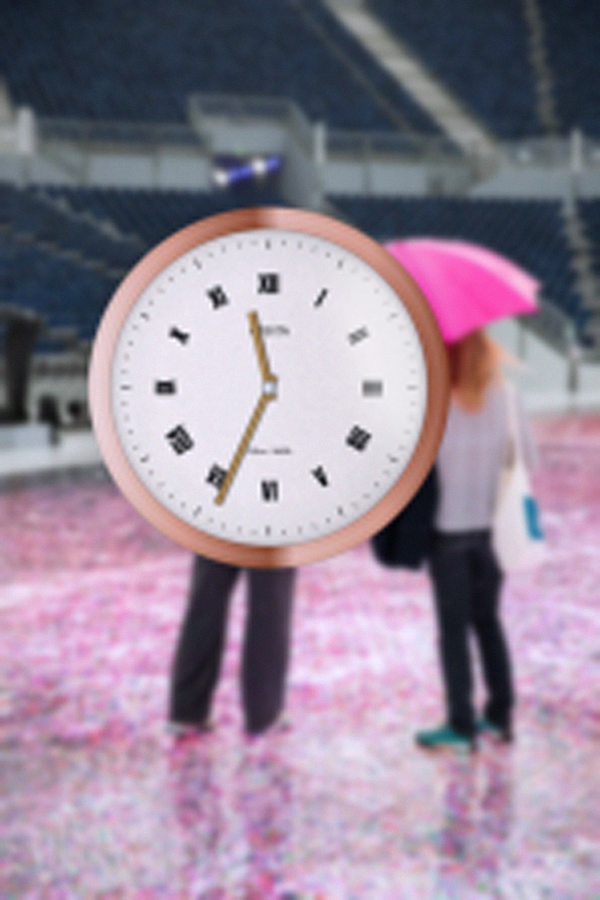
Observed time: 11:34
